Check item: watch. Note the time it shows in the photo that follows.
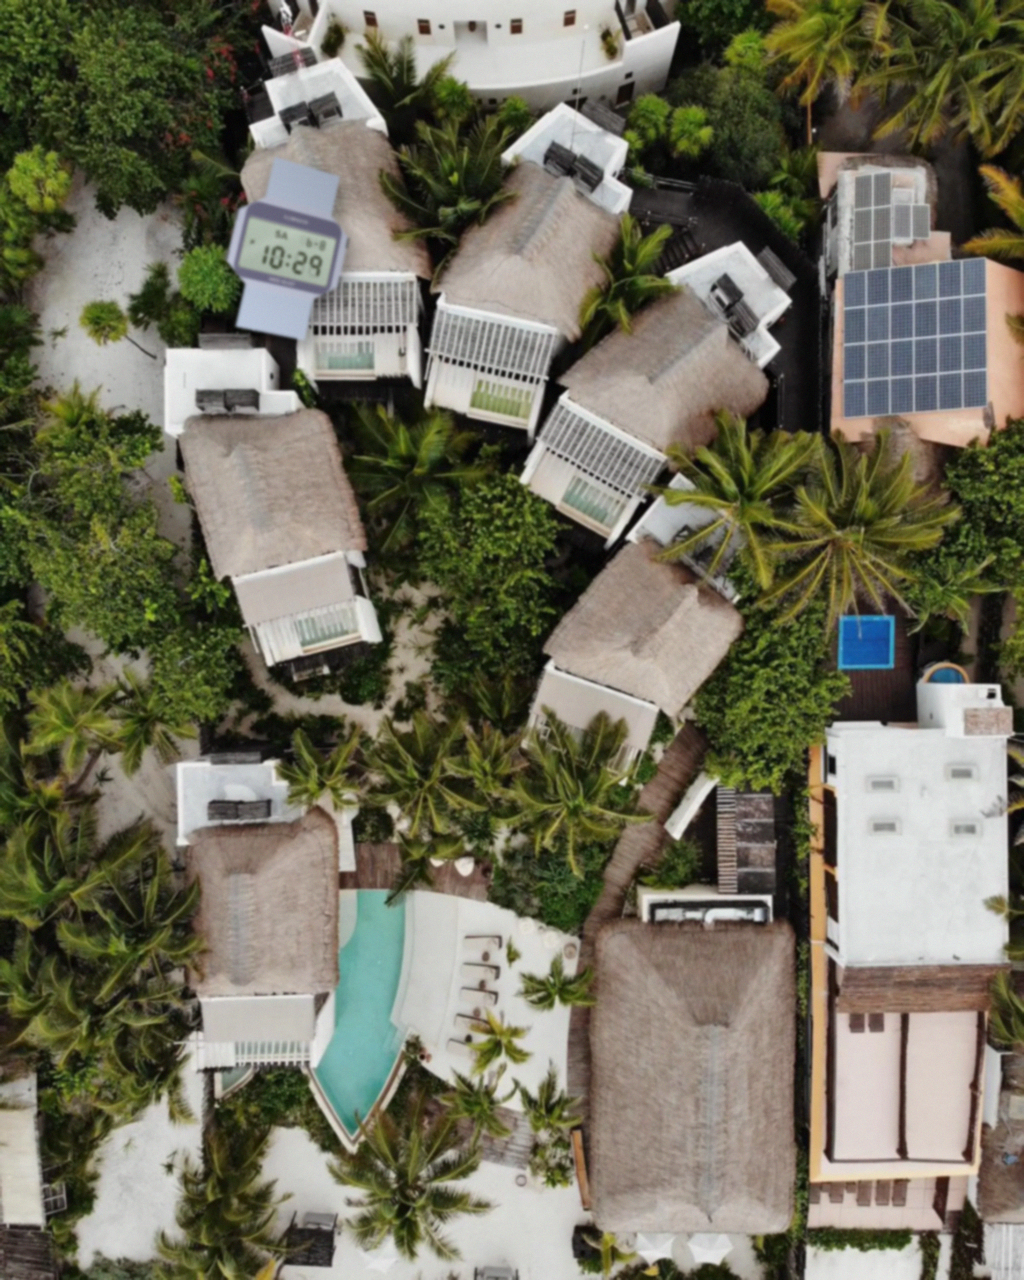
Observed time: 10:29
